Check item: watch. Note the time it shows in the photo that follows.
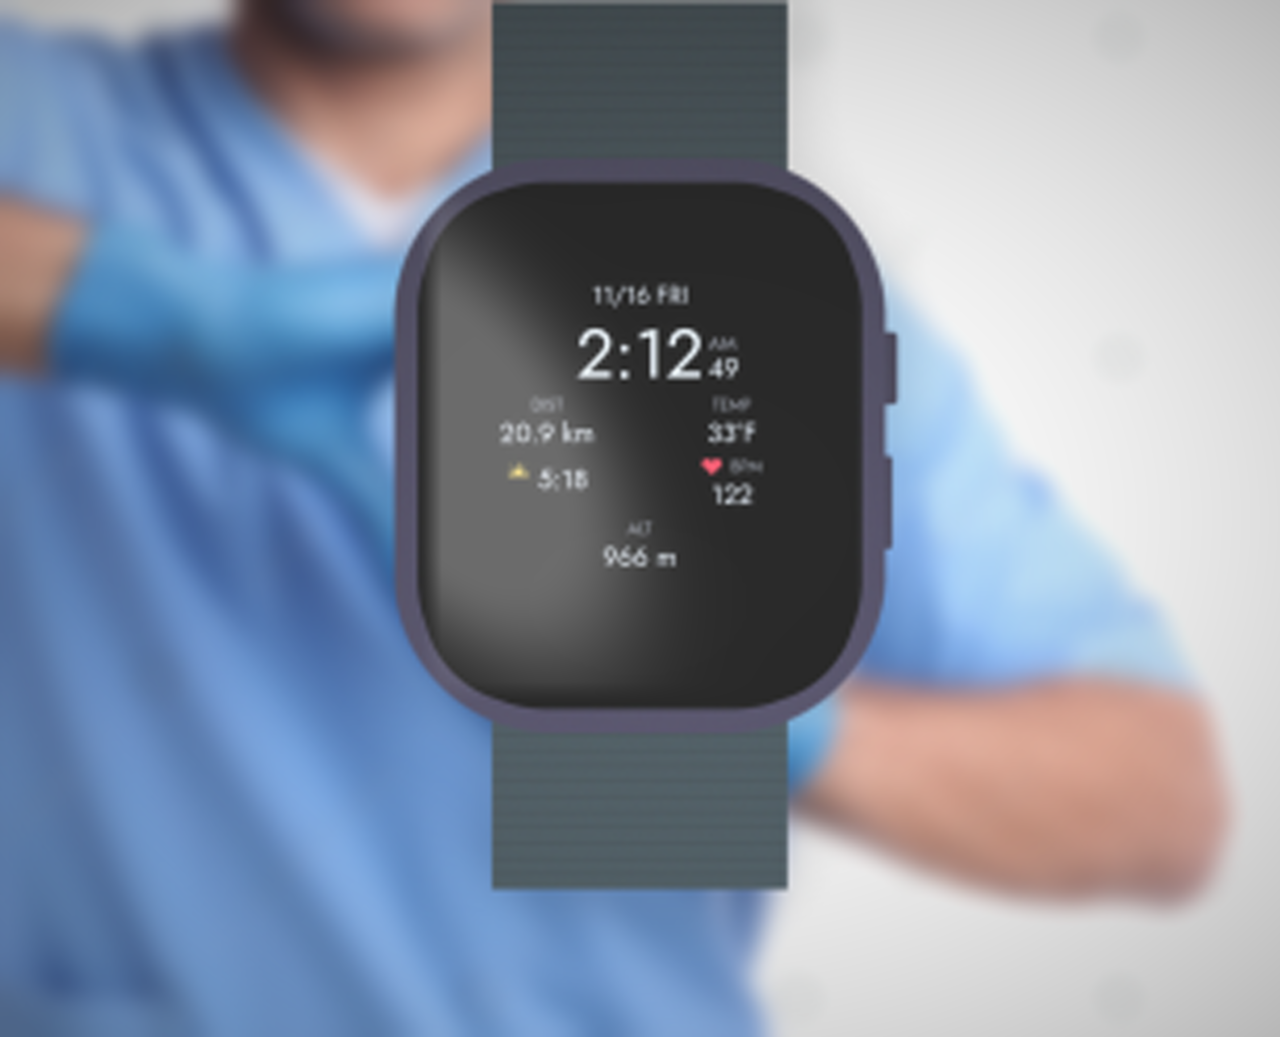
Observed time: 2:12
